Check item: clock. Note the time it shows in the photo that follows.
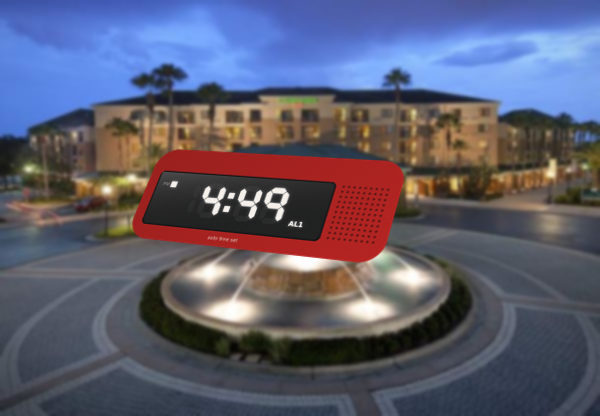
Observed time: 4:49
